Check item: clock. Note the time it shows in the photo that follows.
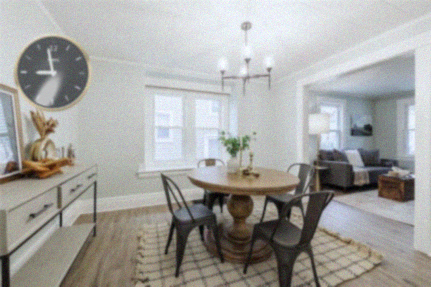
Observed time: 8:58
